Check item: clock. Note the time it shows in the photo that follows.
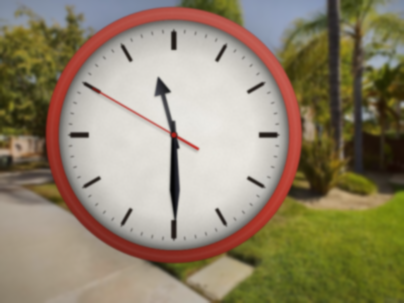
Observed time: 11:29:50
